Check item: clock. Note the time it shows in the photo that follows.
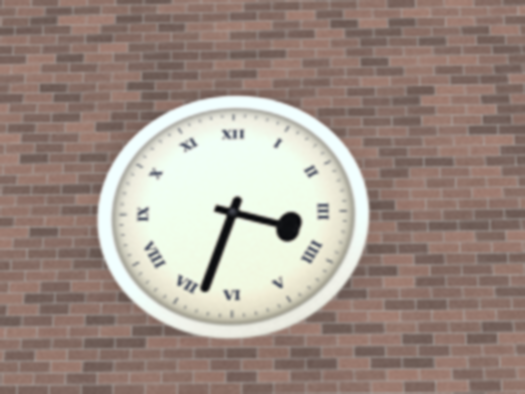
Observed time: 3:33
